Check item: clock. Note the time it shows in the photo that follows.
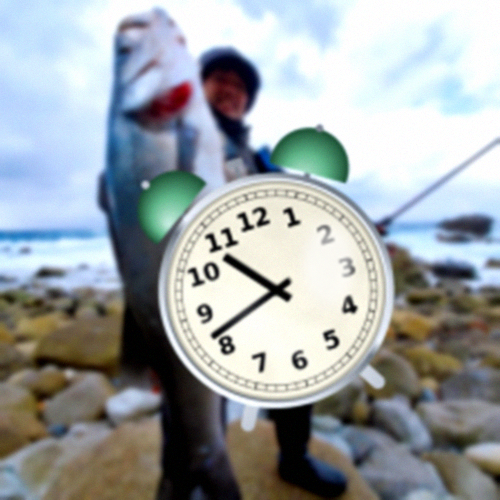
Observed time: 10:42
